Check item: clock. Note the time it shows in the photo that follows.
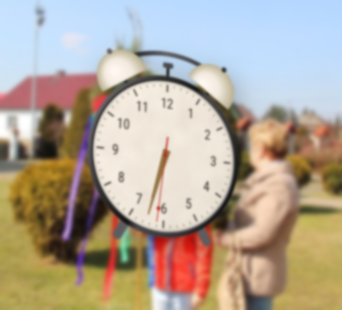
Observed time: 6:32:31
